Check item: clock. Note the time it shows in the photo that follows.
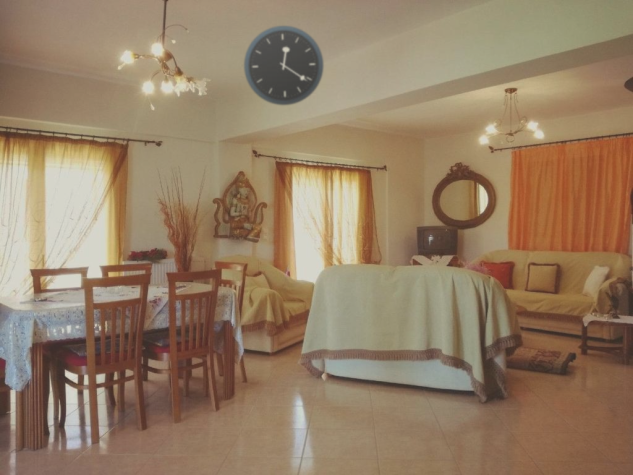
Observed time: 12:21
